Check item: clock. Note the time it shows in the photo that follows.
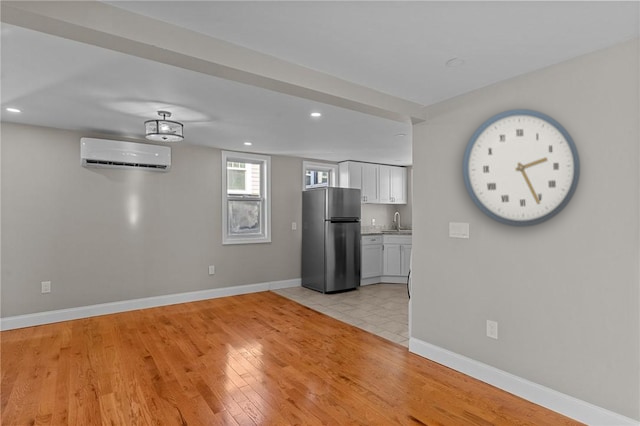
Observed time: 2:26
